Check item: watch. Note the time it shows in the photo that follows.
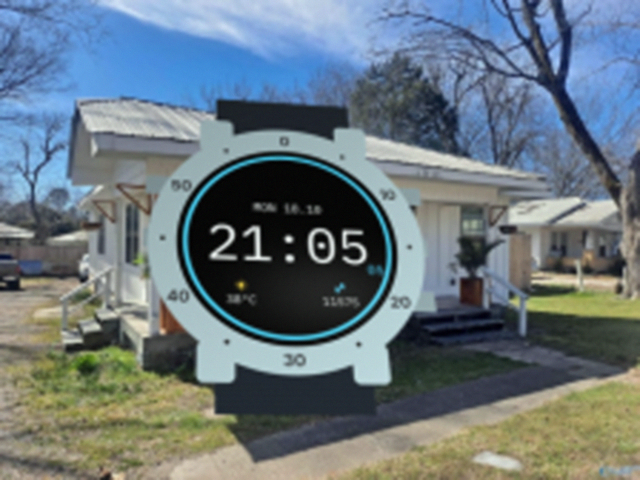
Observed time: 21:05
